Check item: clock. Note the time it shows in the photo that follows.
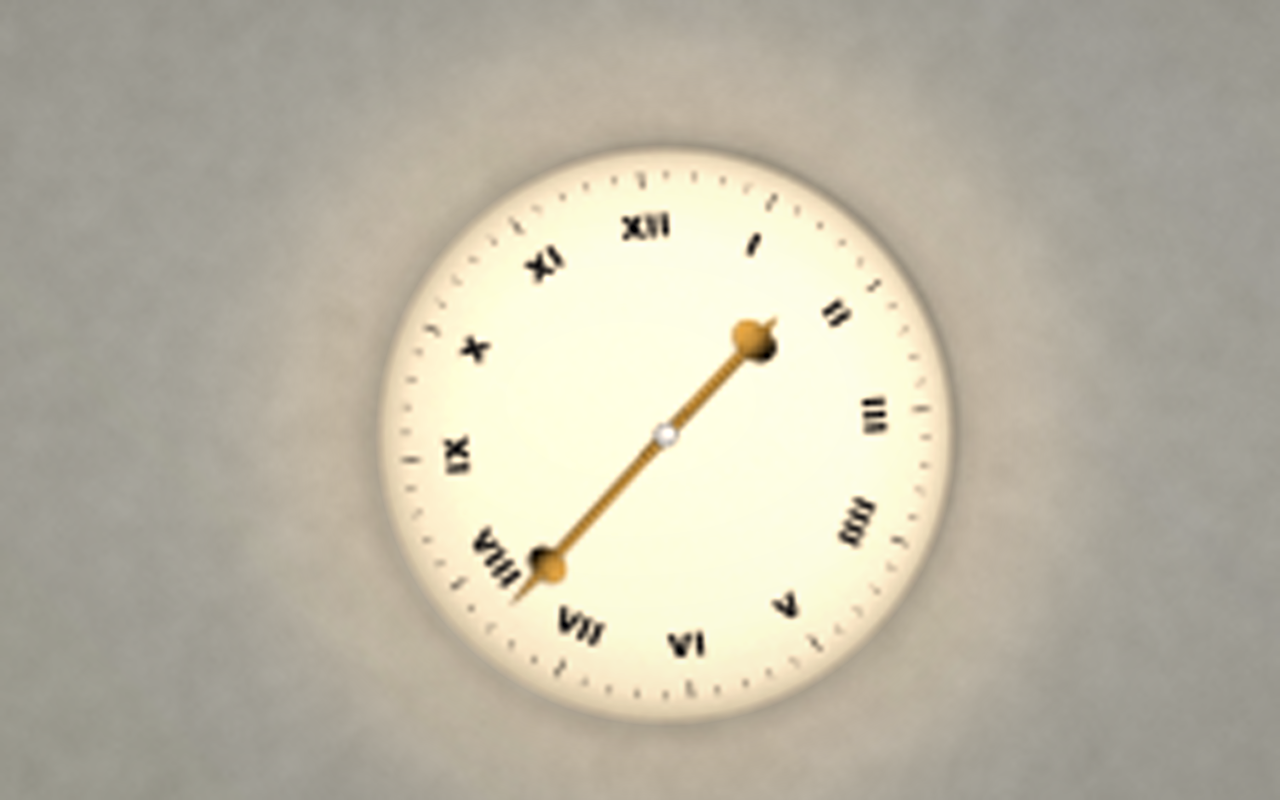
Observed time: 1:38
